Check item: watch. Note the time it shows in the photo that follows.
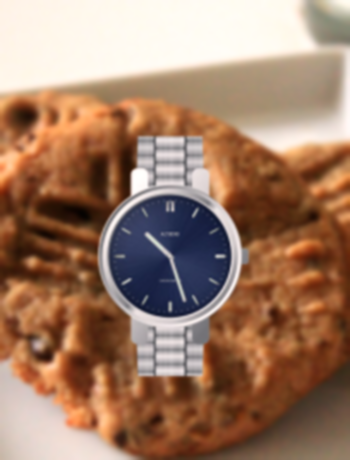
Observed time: 10:27
